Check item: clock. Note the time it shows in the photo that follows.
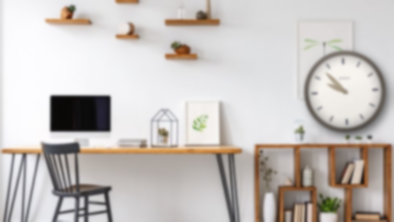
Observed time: 9:53
